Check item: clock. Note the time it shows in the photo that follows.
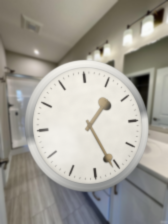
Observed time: 1:26
